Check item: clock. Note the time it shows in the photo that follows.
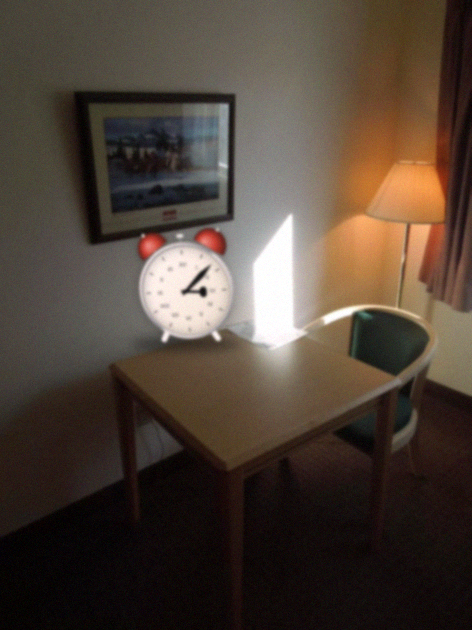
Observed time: 3:08
